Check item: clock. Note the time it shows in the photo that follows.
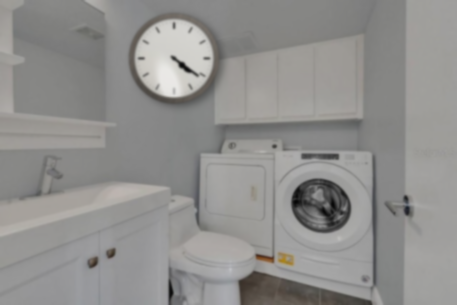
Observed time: 4:21
